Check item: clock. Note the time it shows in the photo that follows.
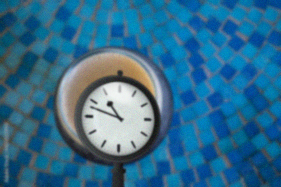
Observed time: 10:48
